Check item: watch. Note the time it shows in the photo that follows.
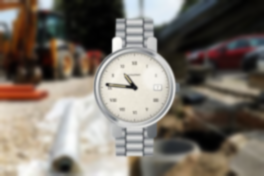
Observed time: 10:46
